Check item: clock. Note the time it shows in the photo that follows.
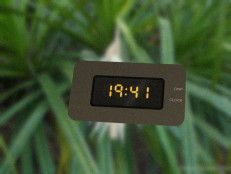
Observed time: 19:41
